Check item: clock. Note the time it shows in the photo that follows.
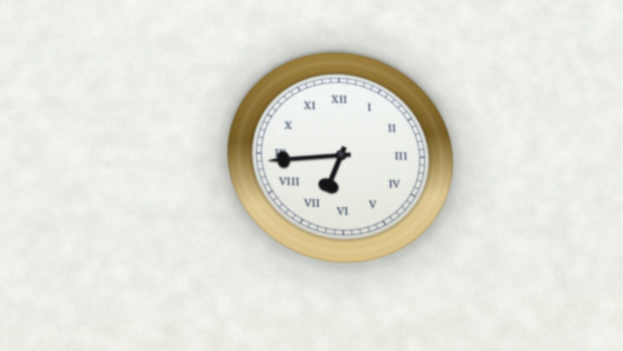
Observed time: 6:44
